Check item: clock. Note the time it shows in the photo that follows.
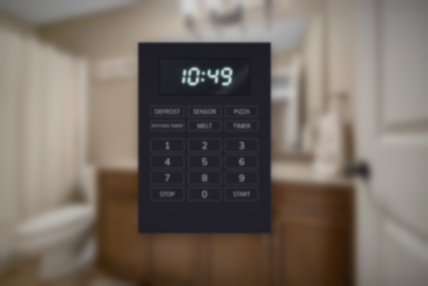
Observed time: 10:49
